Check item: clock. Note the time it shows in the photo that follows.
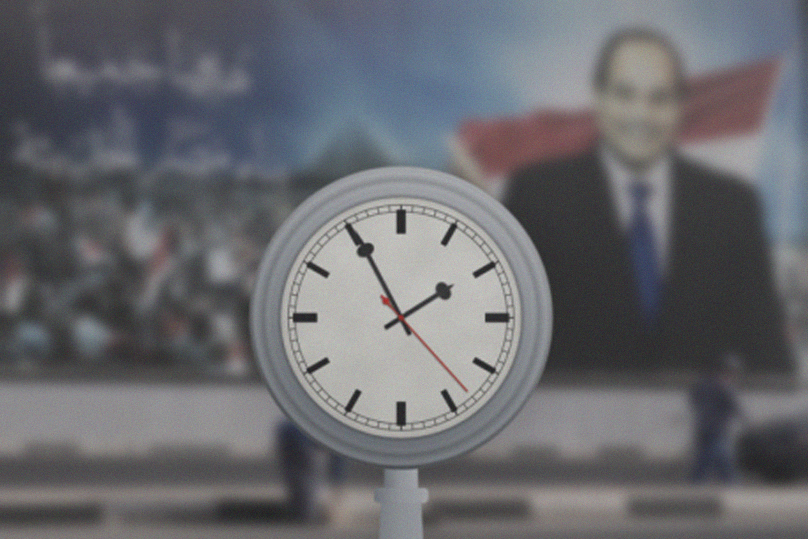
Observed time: 1:55:23
